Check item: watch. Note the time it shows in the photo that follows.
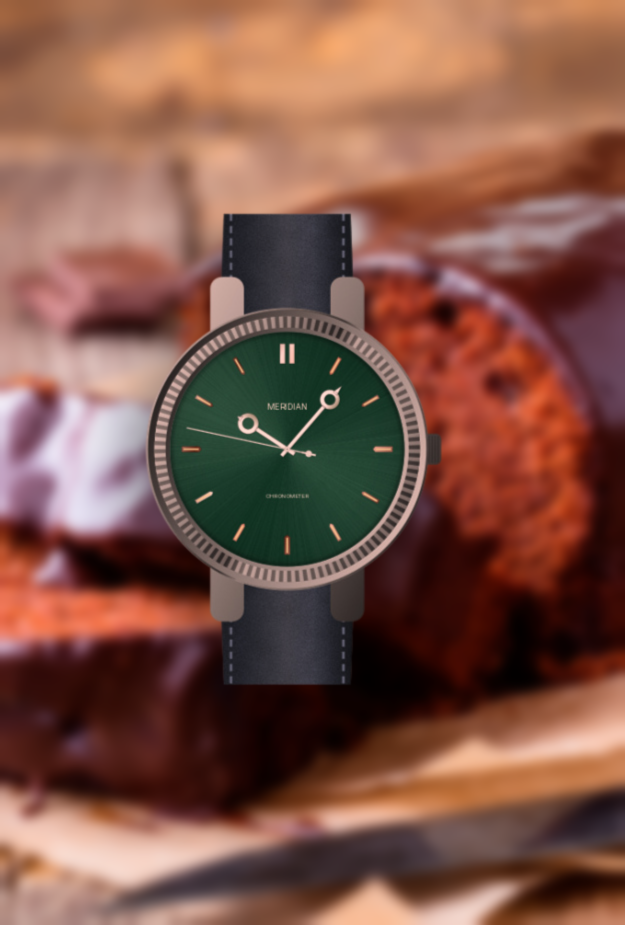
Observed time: 10:06:47
